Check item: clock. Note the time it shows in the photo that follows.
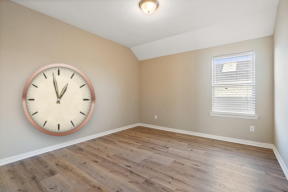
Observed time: 12:58
